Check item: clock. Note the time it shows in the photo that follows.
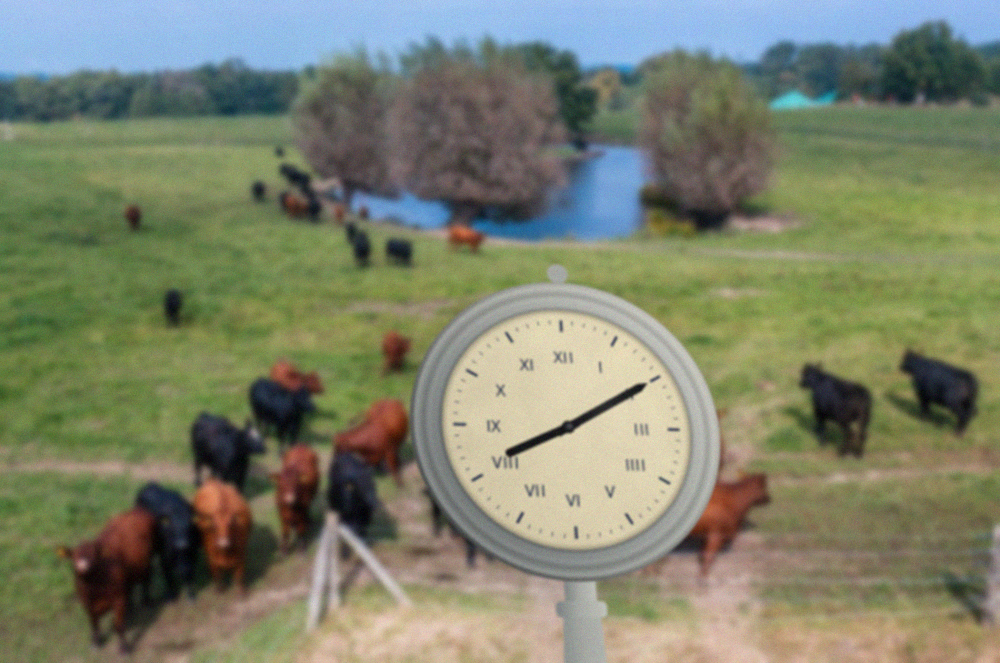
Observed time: 8:10
